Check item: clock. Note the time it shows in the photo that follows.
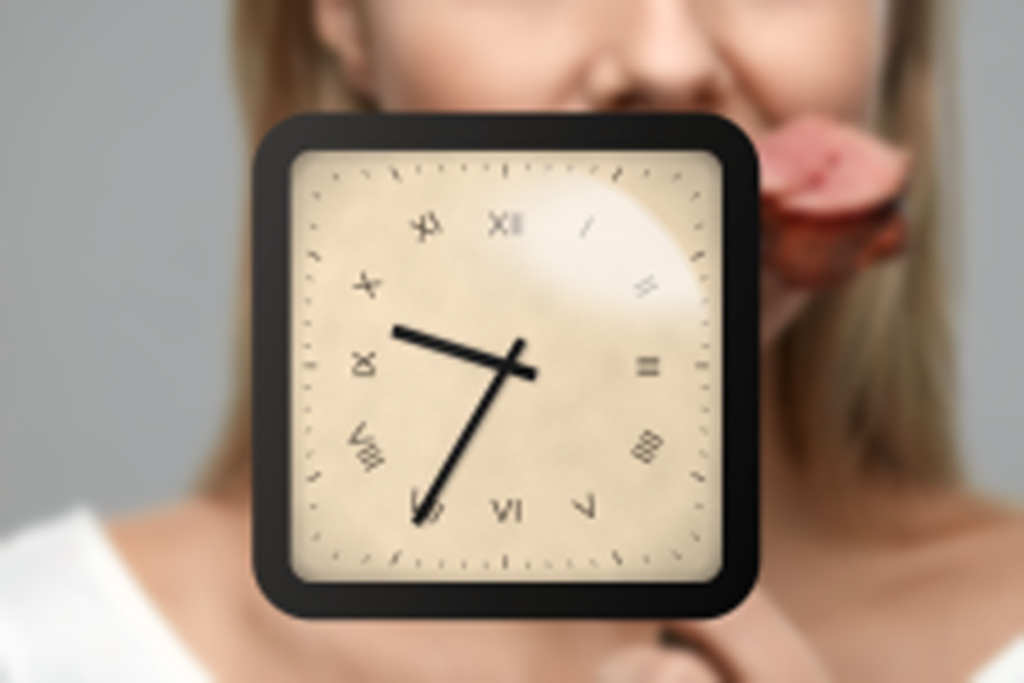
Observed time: 9:35
